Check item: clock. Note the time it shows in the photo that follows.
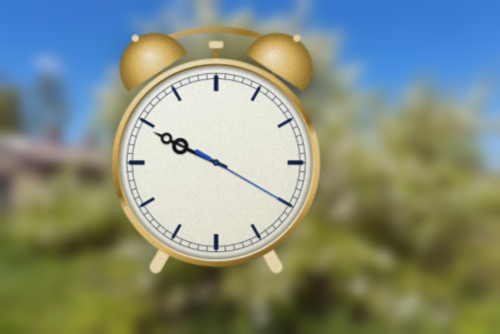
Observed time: 9:49:20
